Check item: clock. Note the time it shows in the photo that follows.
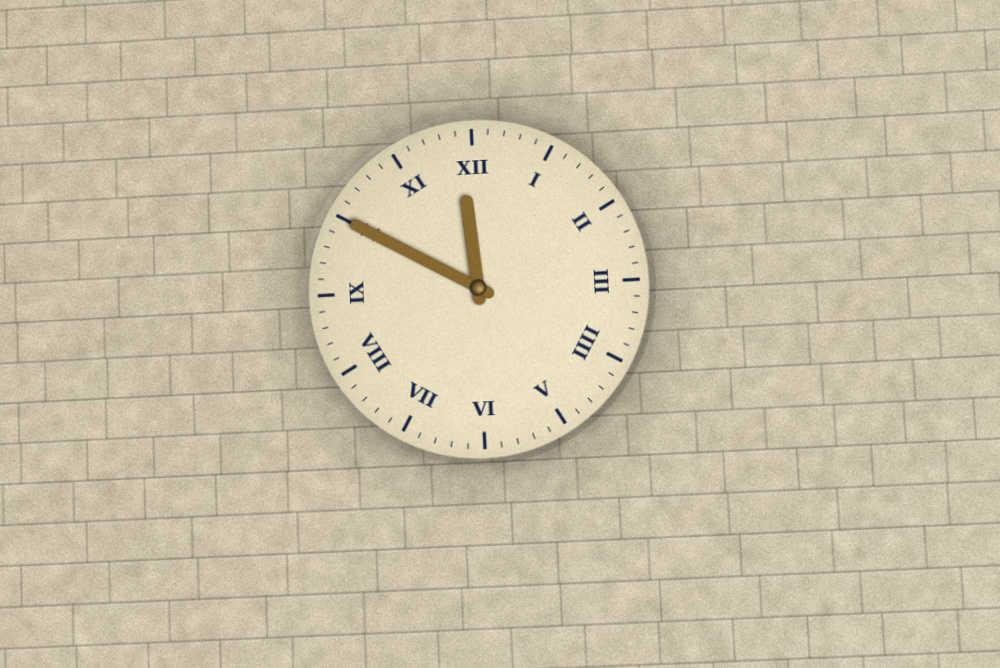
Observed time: 11:50
